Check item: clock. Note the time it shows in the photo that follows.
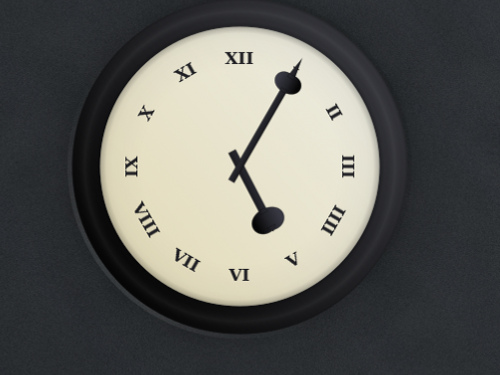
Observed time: 5:05
